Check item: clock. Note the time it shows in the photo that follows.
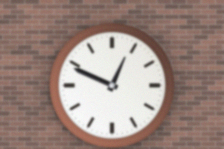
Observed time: 12:49
